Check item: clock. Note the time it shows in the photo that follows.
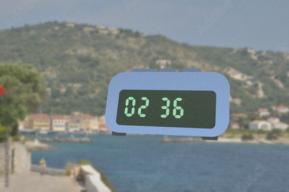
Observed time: 2:36
